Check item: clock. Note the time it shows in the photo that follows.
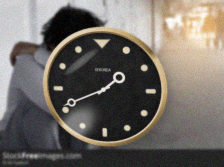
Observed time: 1:41
